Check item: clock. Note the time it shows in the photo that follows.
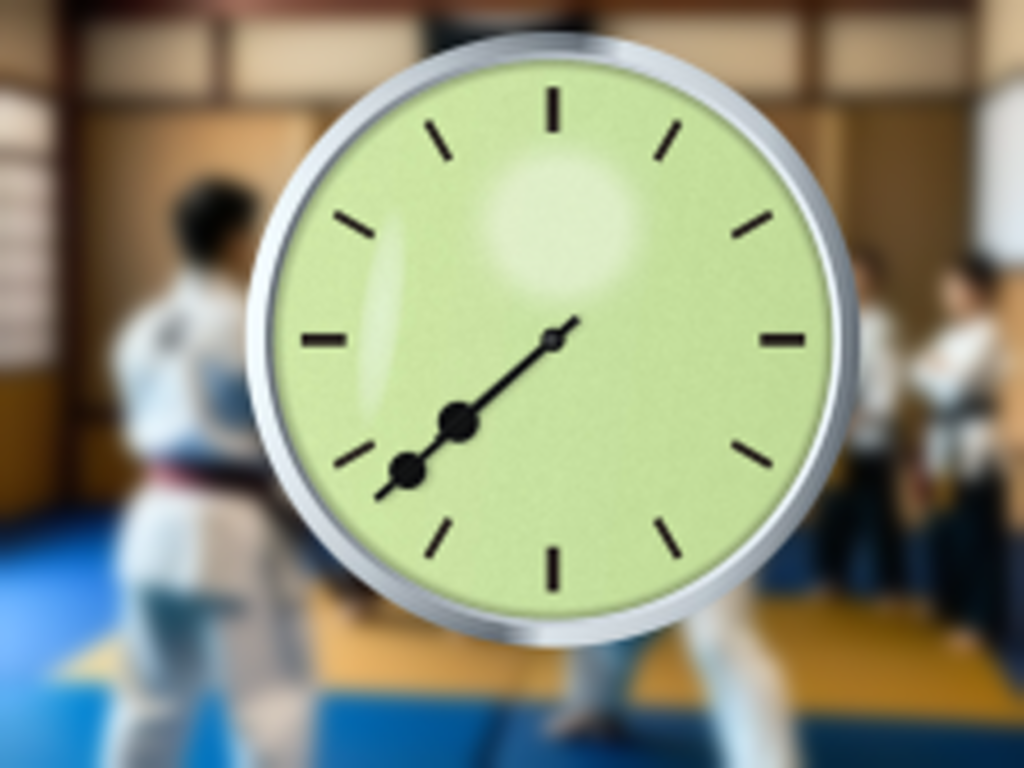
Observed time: 7:38
